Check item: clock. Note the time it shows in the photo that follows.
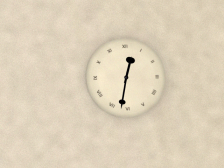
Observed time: 12:32
